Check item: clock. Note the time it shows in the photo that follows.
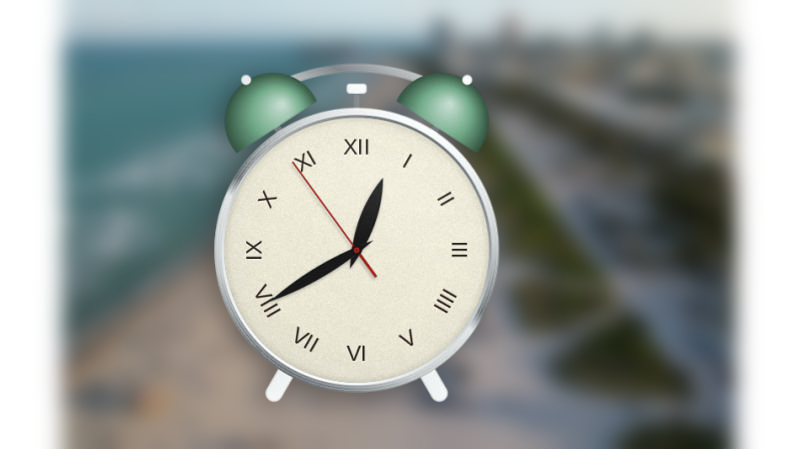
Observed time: 12:39:54
